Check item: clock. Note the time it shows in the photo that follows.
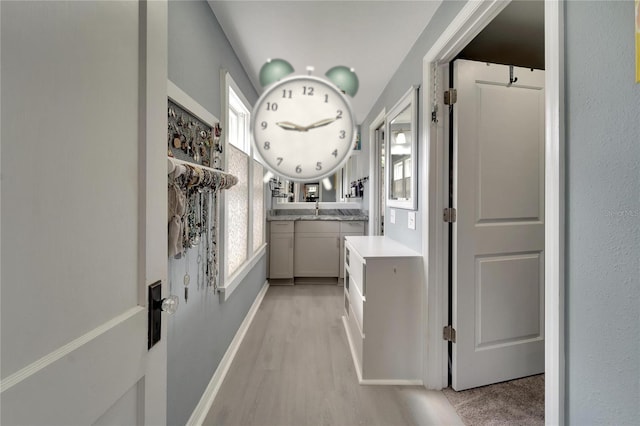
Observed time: 9:11
